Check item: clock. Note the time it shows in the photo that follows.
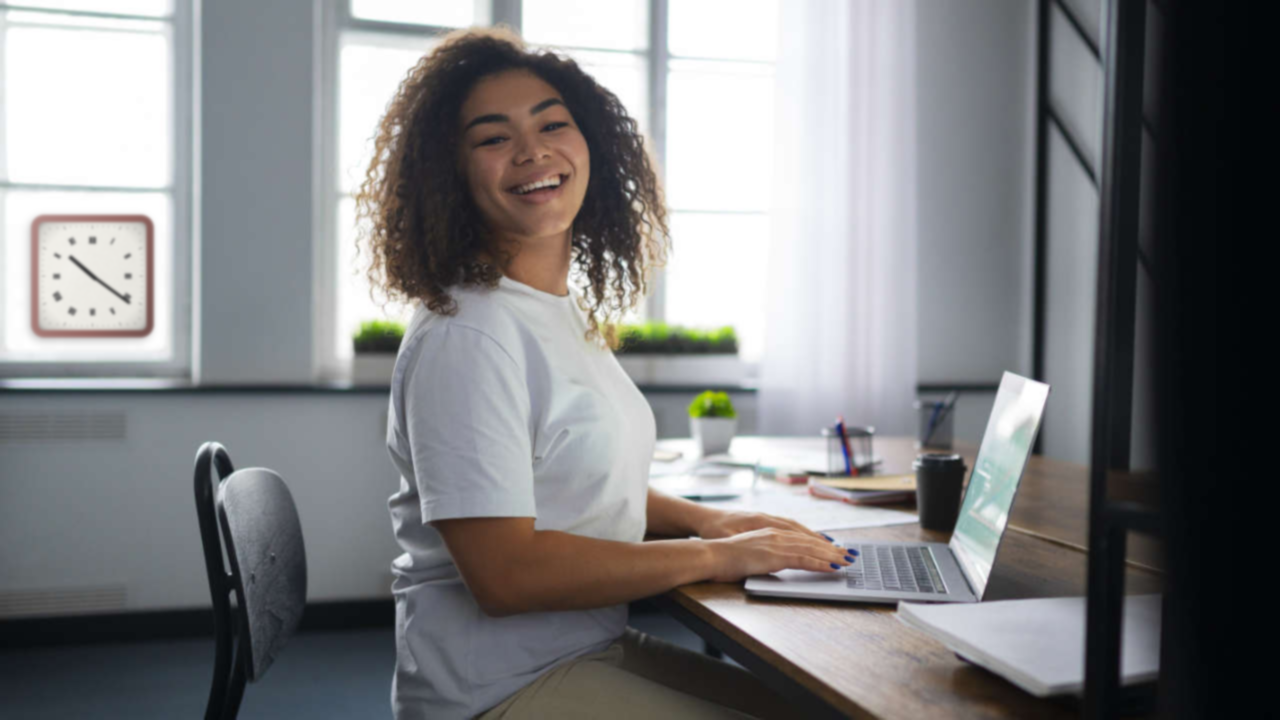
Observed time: 10:21
